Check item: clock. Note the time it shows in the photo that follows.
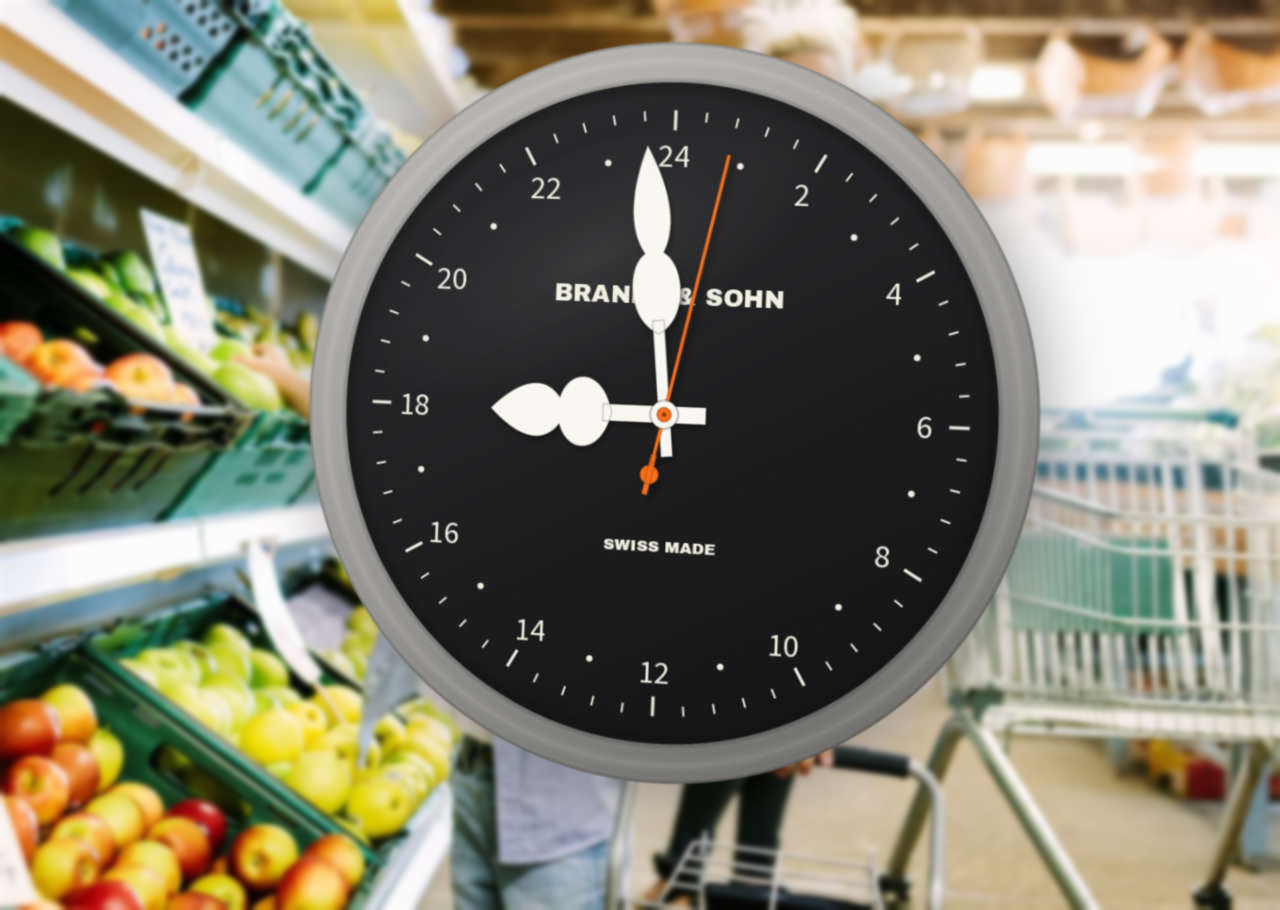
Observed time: 17:59:02
